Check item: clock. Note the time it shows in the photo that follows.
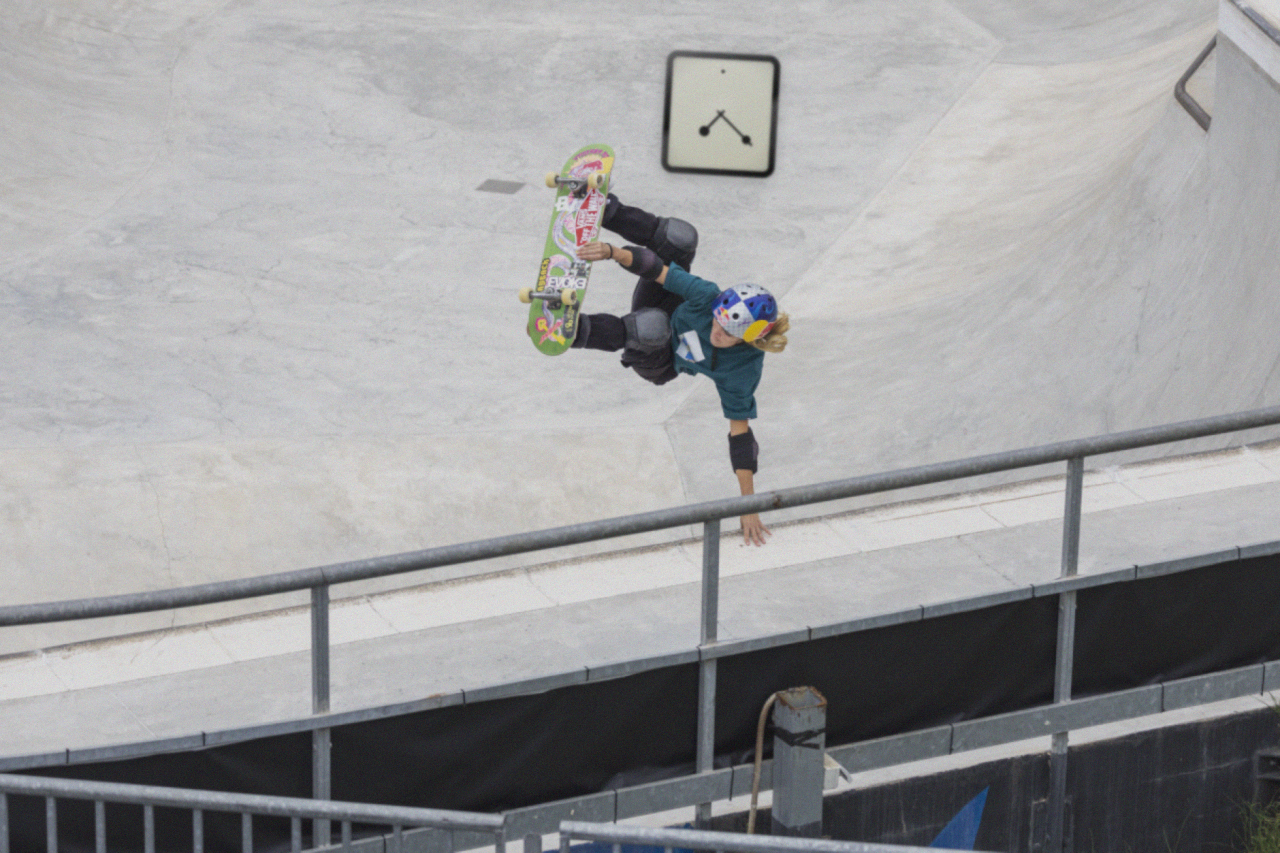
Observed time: 7:22
